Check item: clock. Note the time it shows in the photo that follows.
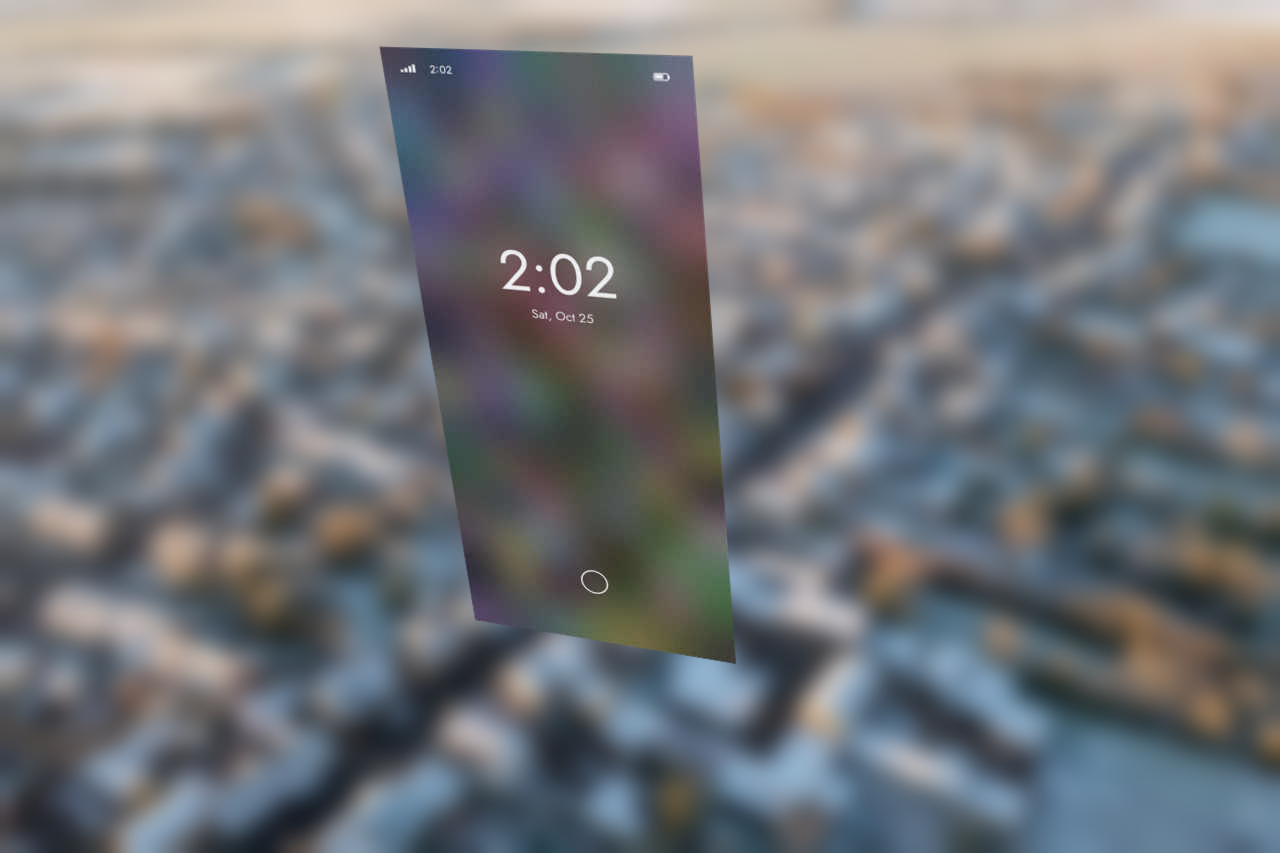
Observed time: 2:02
